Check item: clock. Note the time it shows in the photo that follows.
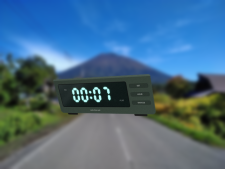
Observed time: 0:07
